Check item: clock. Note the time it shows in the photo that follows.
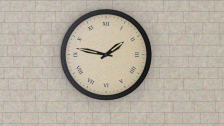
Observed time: 1:47
